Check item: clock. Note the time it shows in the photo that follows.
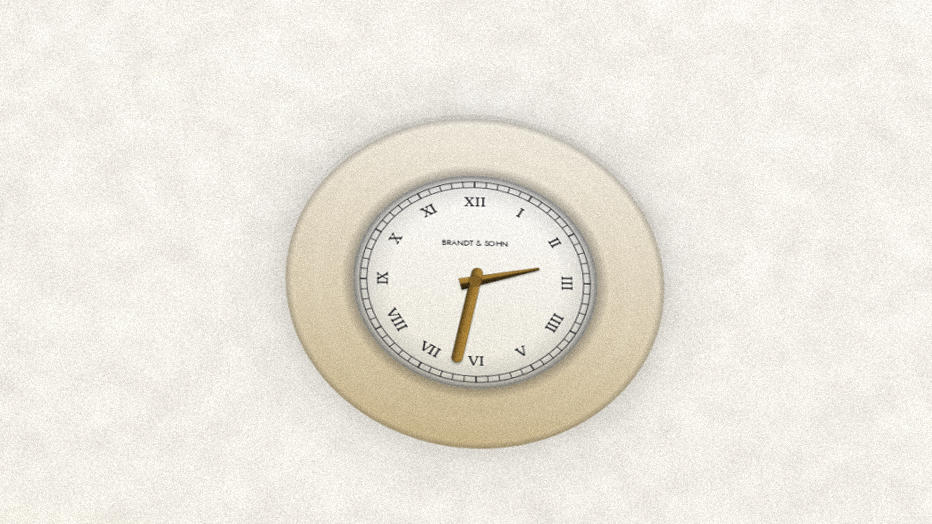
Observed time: 2:32
